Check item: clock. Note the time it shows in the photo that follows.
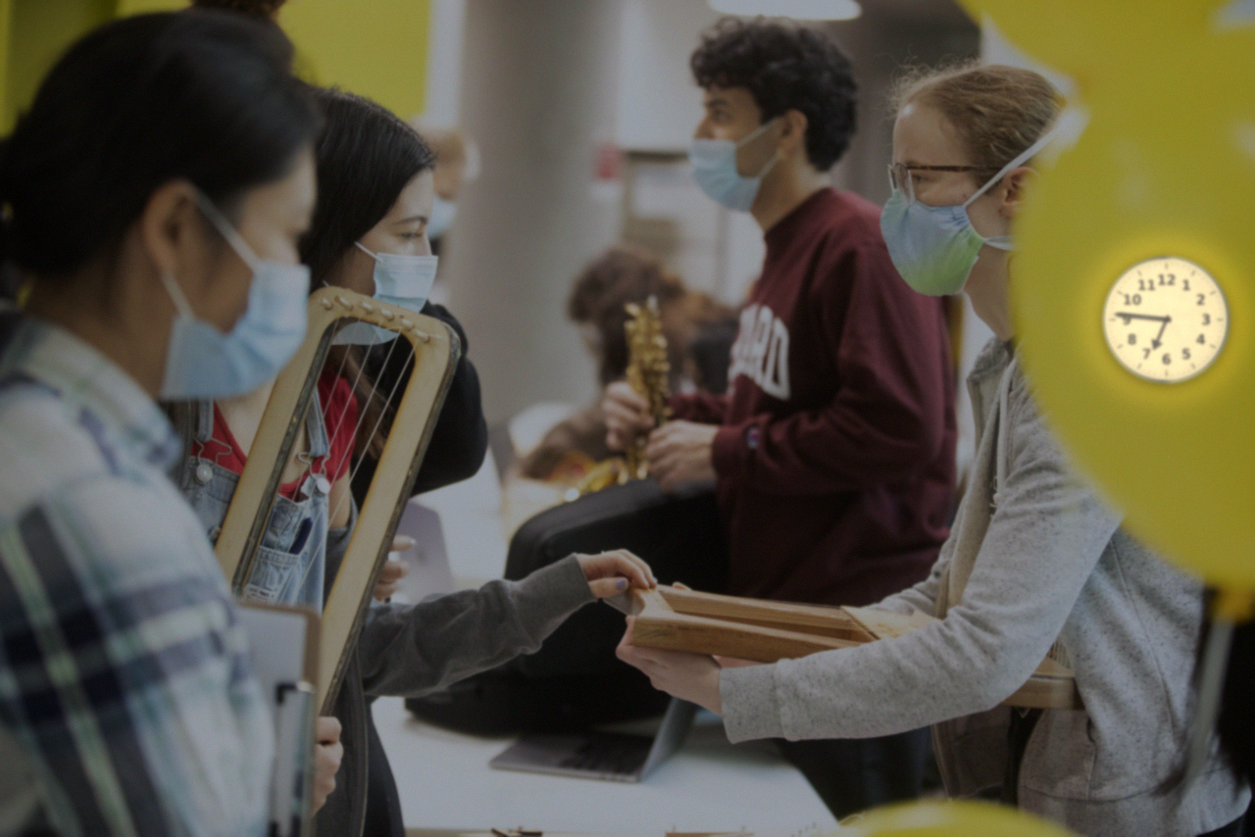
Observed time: 6:46
